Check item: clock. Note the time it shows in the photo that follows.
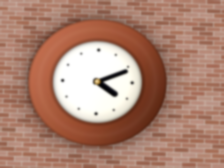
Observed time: 4:11
